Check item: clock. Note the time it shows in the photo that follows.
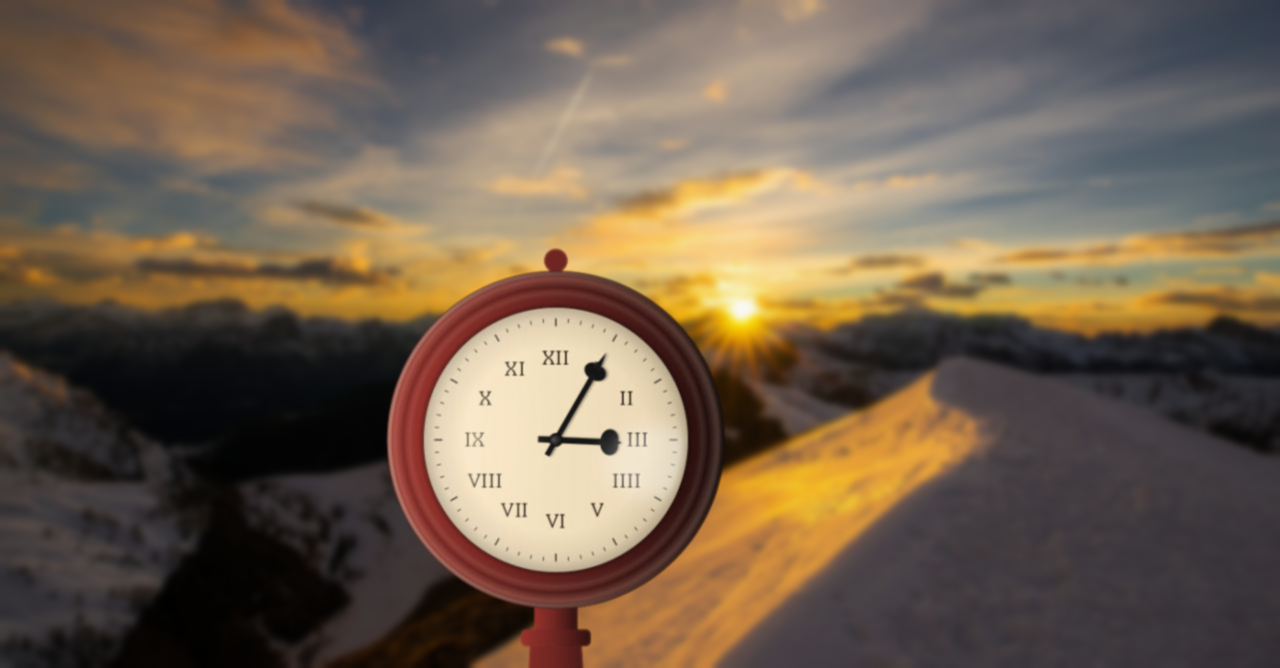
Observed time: 3:05
